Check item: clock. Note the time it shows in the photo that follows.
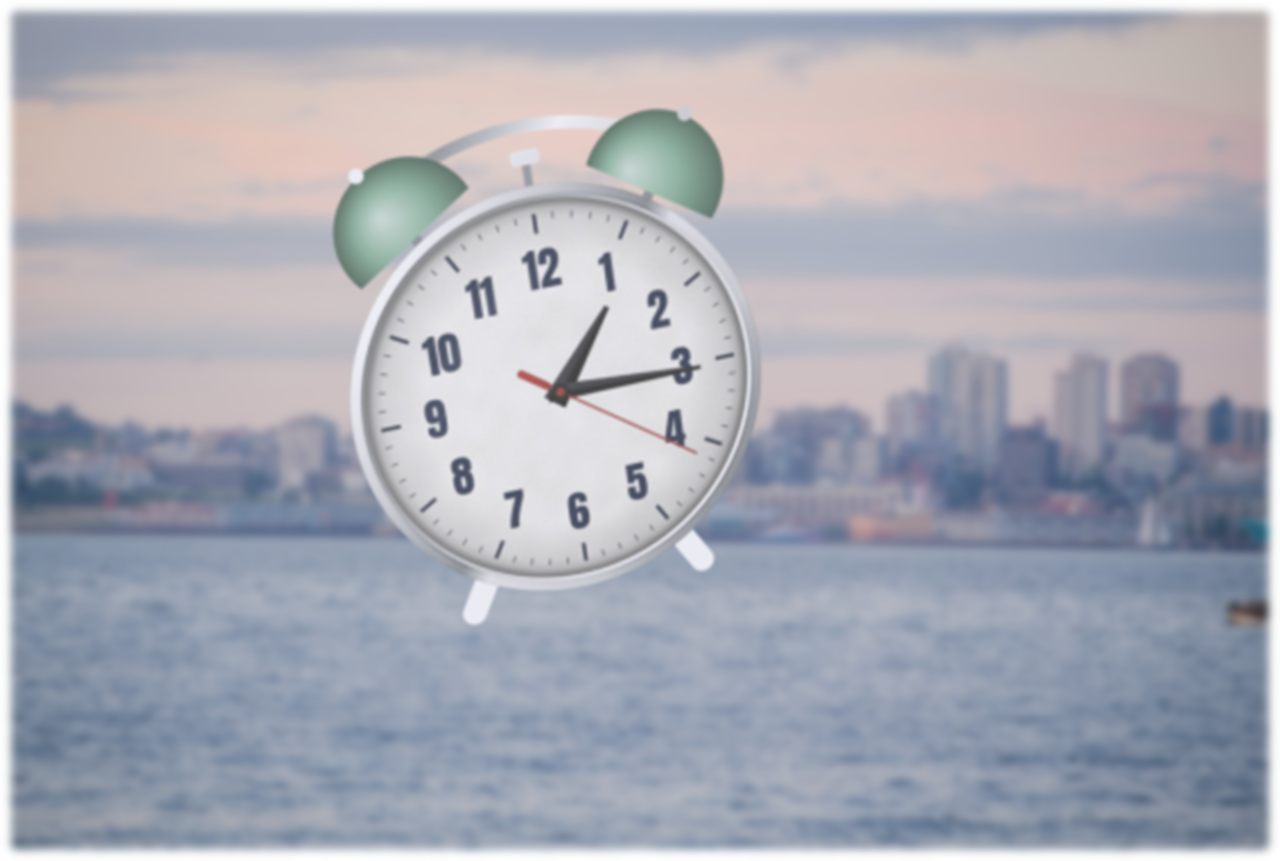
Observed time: 1:15:21
